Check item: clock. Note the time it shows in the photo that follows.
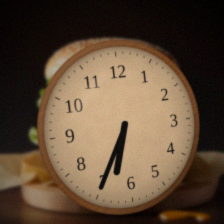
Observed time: 6:35
